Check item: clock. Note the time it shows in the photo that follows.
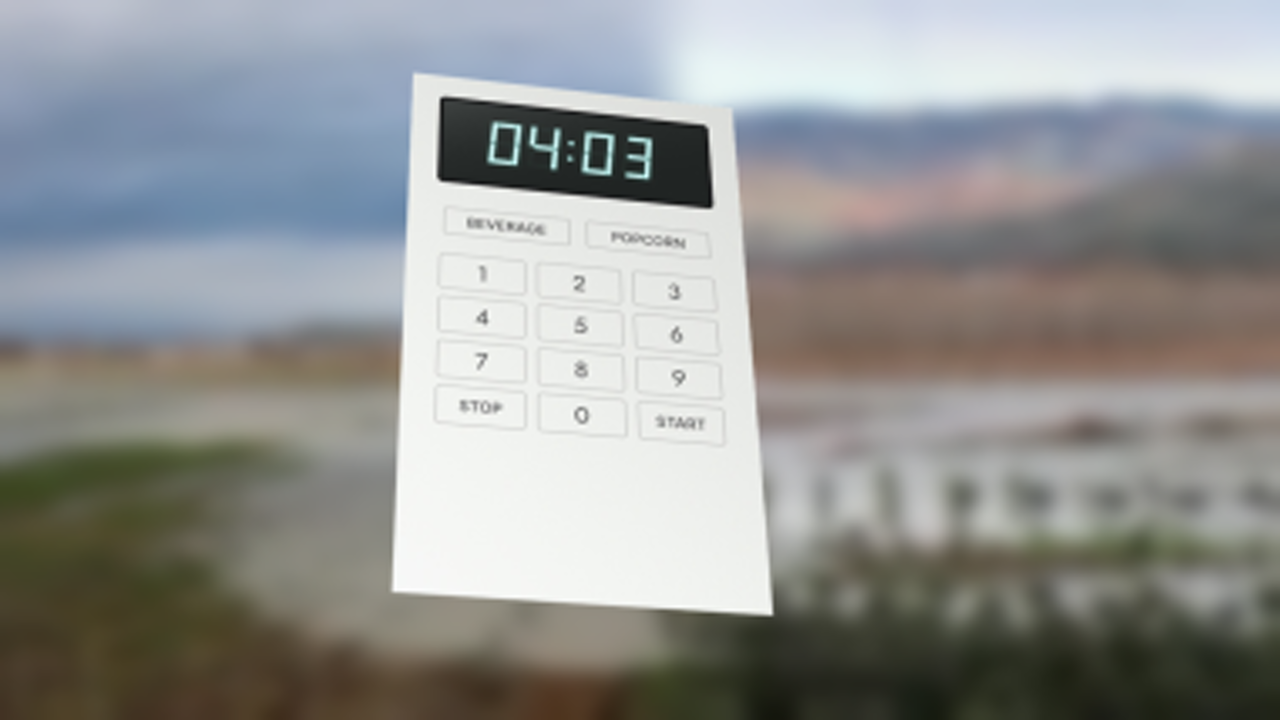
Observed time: 4:03
